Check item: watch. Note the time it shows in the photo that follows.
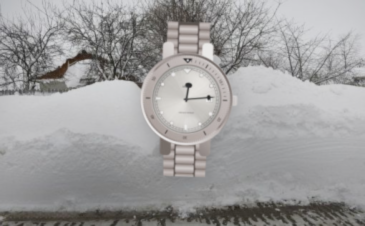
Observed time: 12:14
